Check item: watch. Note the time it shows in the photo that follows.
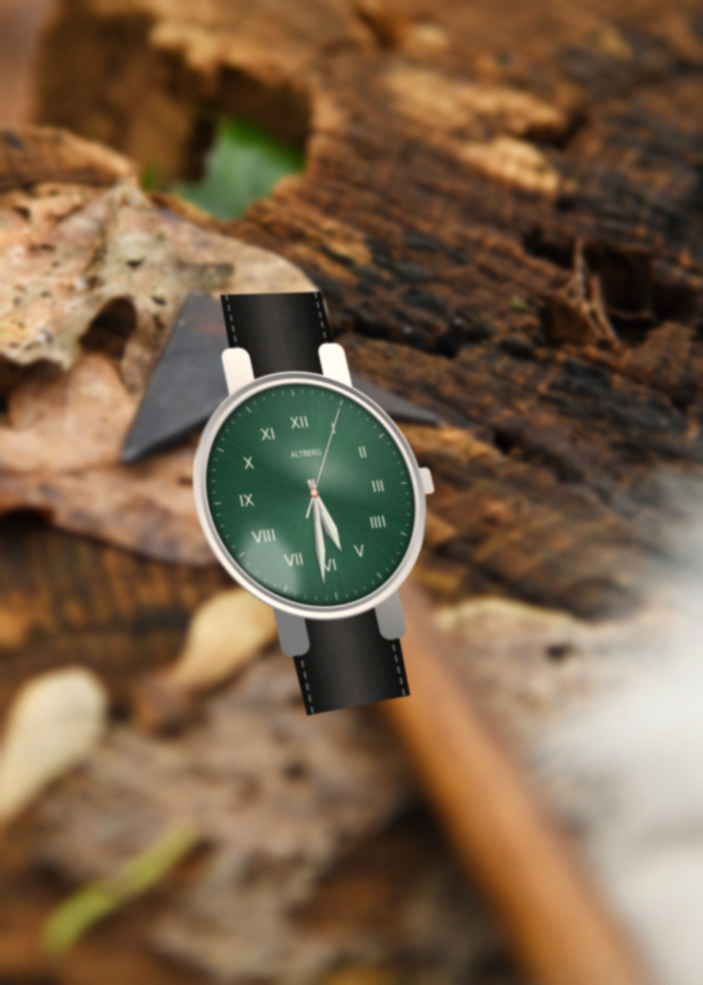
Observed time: 5:31:05
